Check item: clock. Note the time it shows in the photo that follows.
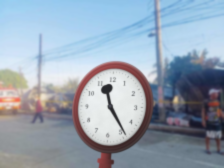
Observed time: 11:24
